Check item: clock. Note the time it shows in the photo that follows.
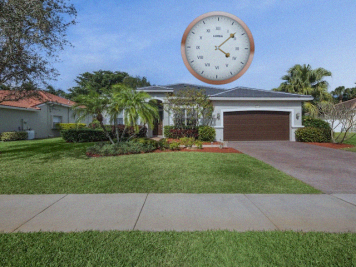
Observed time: 4:08
